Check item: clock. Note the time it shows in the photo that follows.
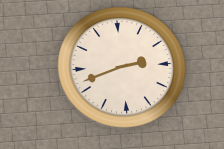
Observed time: 2:42
